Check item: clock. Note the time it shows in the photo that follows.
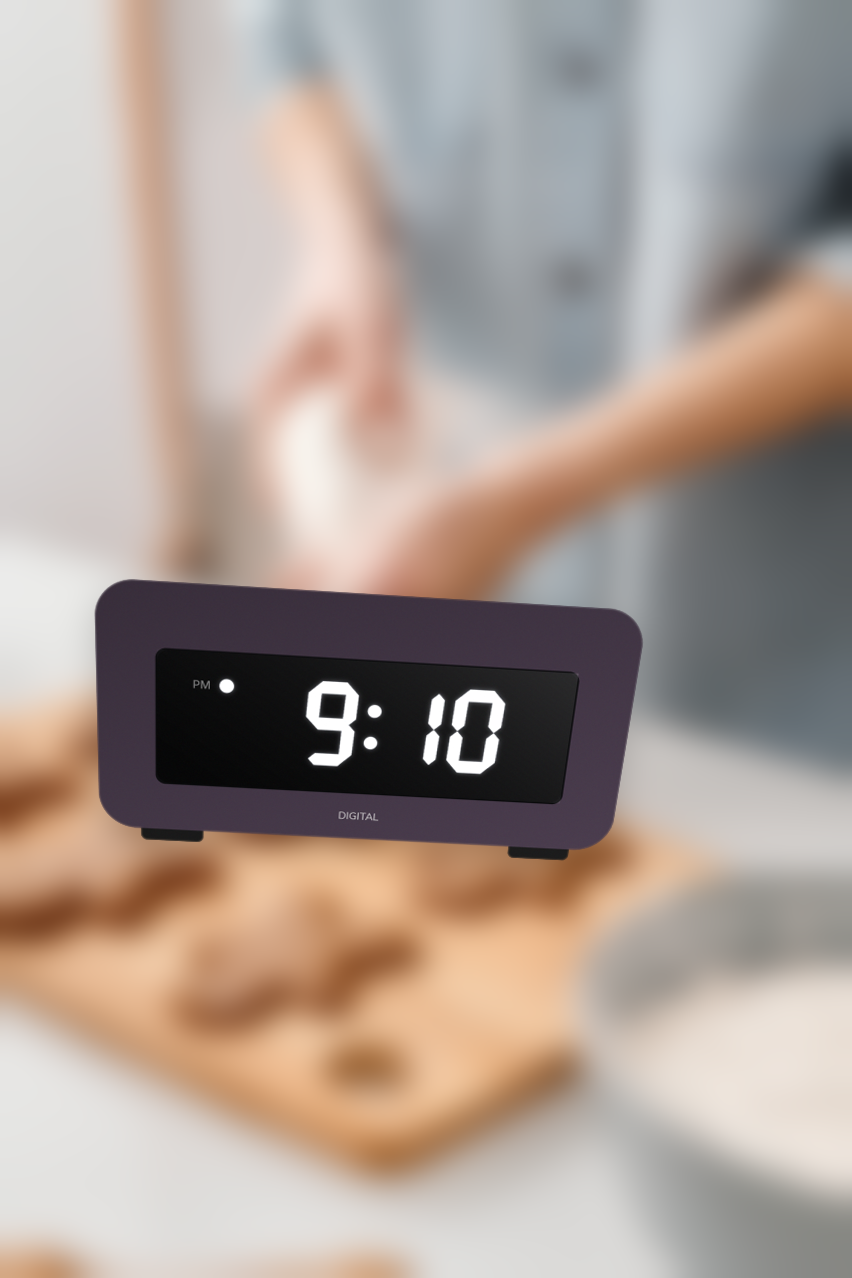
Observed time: 9:10
